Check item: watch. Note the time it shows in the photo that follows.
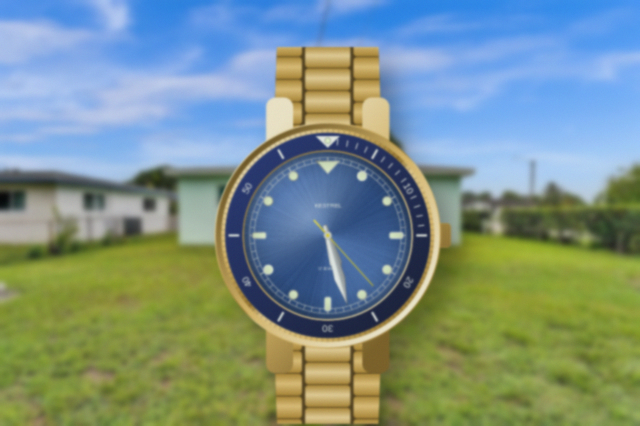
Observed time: 5:27:23
